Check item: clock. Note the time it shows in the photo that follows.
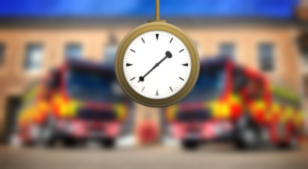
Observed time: 1:38
